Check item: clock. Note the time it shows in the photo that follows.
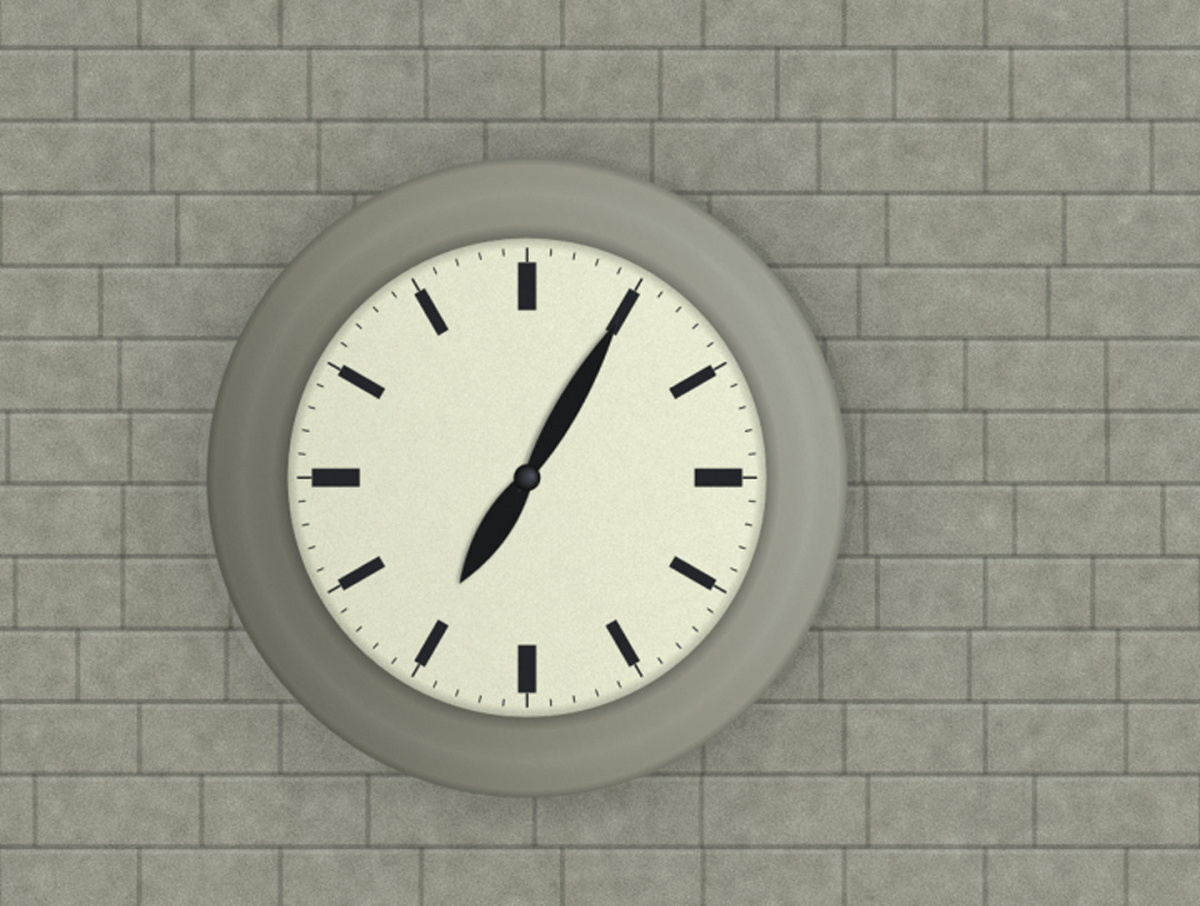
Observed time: 7:05
